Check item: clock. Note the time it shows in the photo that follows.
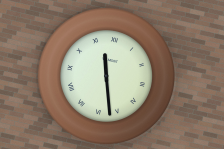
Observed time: 11:27
